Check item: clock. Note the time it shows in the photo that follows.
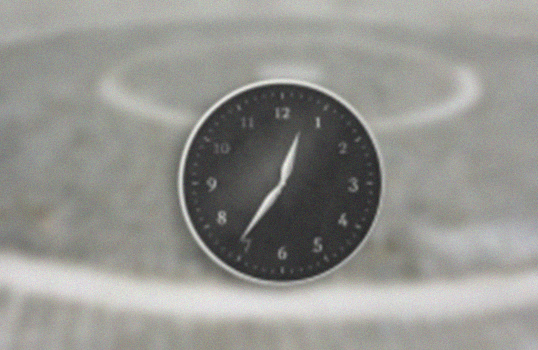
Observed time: 12:36
